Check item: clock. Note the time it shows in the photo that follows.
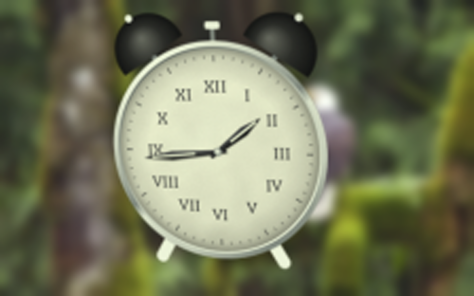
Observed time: 1:44
